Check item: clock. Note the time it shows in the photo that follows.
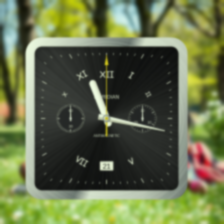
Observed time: 11:17
